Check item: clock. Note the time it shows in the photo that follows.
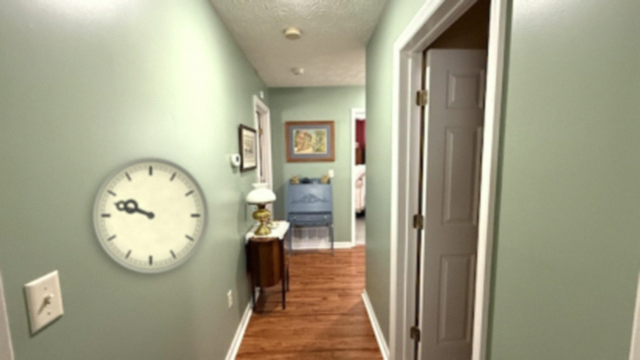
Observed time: 9:48
